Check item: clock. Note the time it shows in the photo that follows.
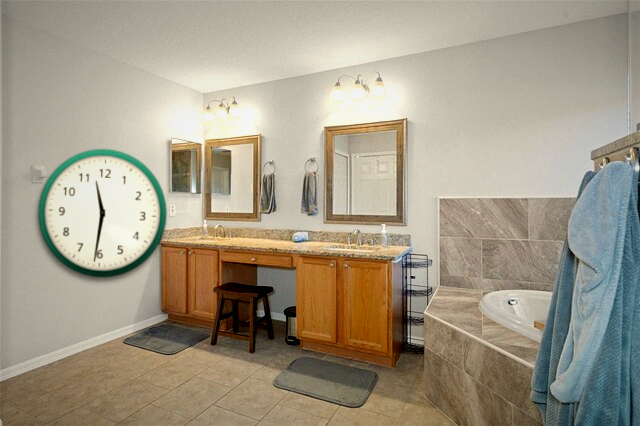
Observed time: 11:31
